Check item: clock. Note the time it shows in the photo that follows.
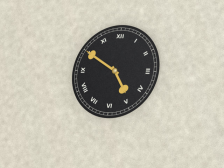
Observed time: 4:50
